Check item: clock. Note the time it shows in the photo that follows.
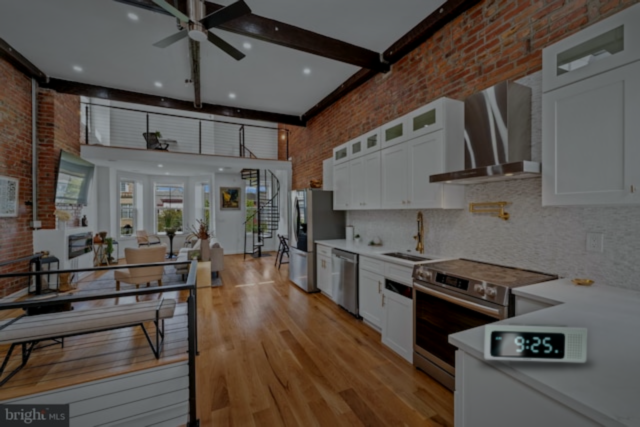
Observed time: 9:25
